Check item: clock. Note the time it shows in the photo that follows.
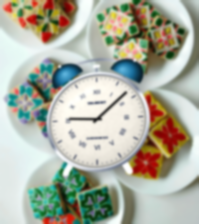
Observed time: 9:08
